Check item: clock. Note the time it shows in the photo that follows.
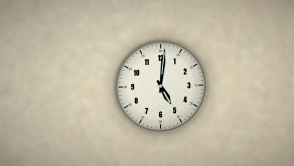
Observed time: 5:01
